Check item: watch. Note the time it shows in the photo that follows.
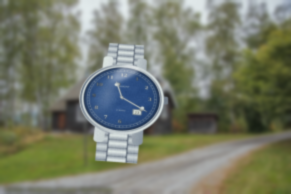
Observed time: 11:20
